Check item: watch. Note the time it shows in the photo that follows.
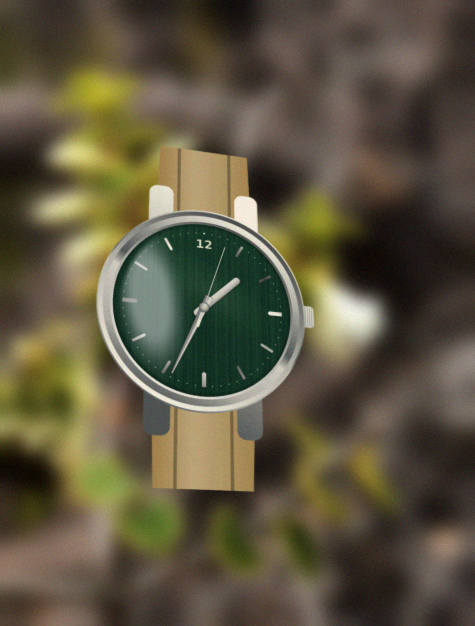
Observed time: 1:34:03
